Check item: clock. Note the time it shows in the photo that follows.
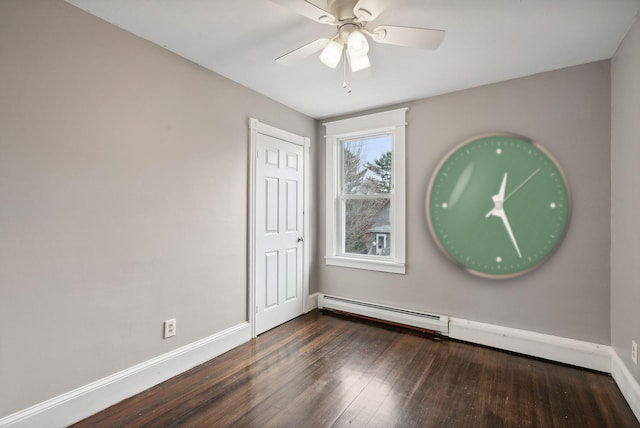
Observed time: 12:26:08
